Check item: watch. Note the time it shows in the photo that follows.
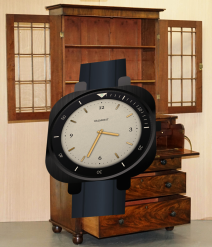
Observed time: 3:34
